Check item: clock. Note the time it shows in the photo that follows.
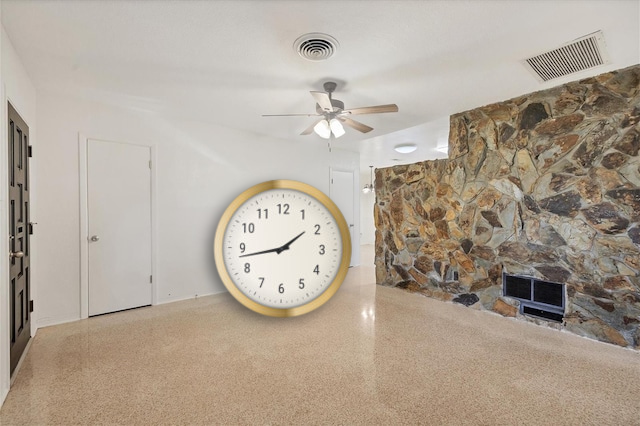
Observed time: 1:43
